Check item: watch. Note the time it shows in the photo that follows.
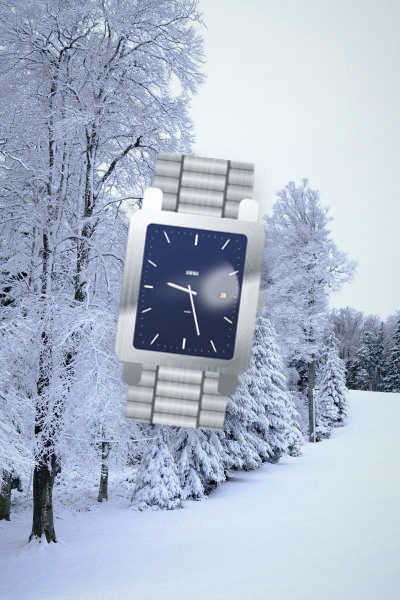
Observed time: 9:27
